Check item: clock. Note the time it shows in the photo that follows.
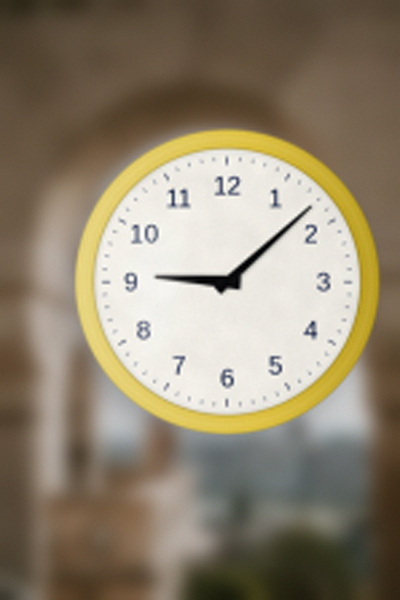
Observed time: 9:08
